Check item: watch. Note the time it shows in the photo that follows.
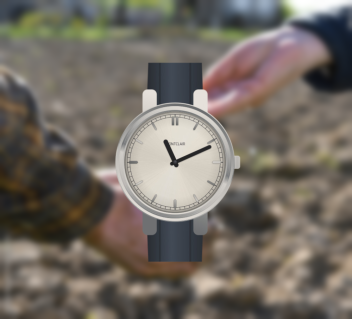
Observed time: 11:11
